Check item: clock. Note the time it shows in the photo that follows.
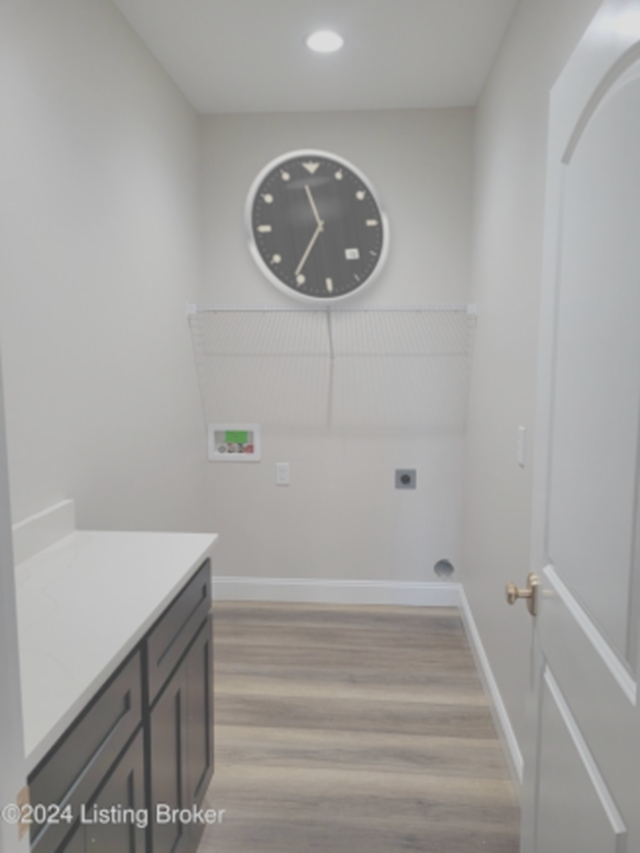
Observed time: 11:36
